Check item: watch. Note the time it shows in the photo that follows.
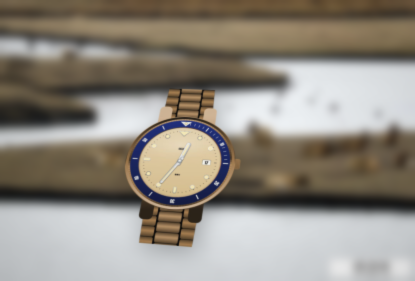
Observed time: 12:35
